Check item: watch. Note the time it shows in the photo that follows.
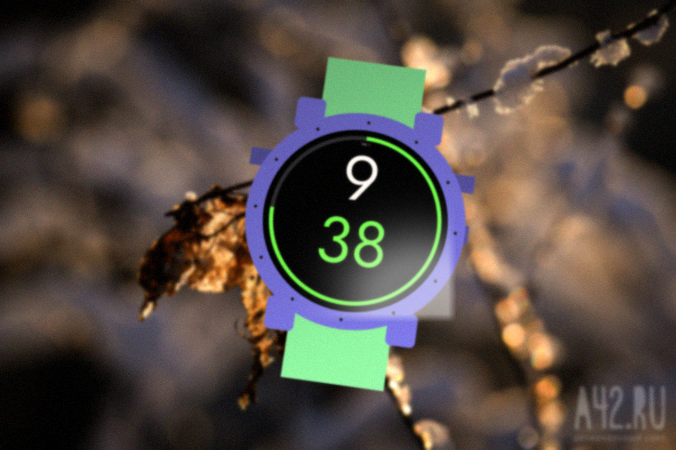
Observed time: 9:38
